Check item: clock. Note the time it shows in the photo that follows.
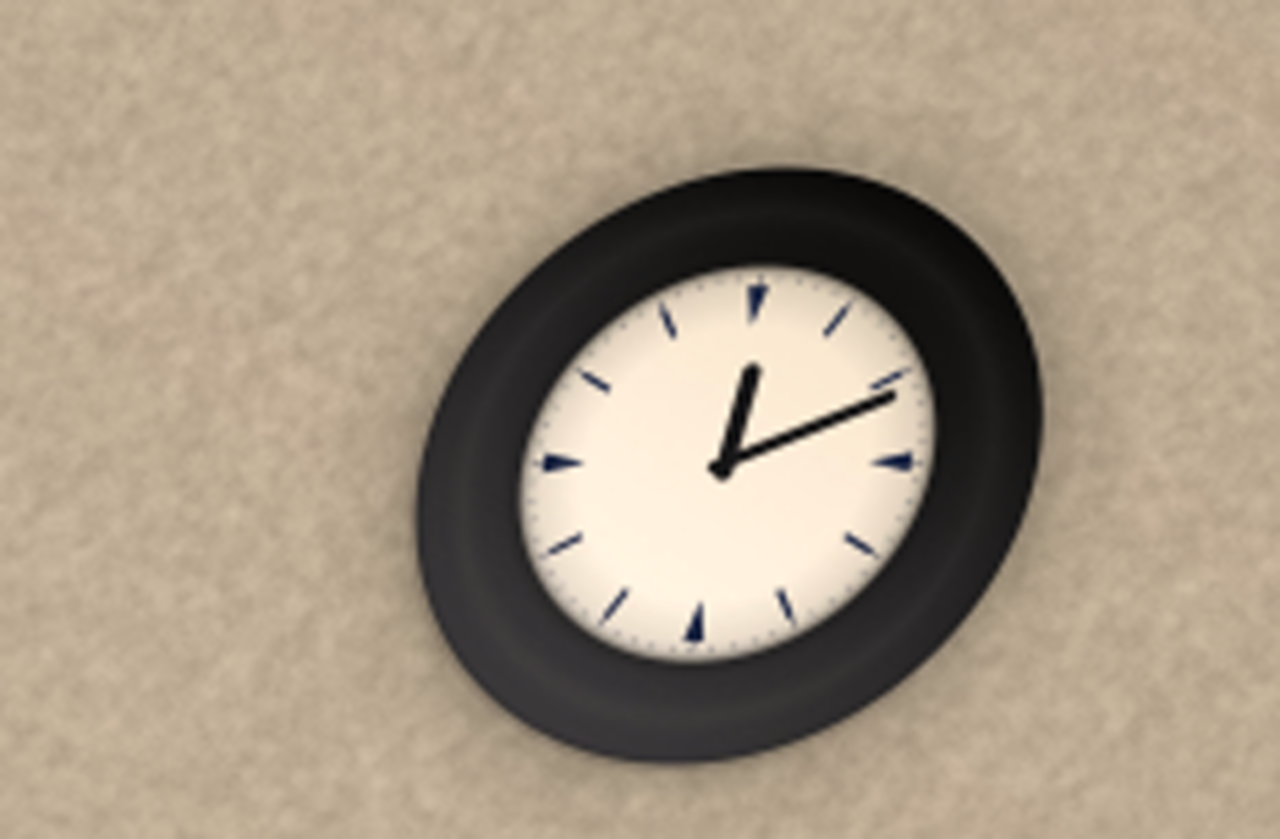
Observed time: 12:11
